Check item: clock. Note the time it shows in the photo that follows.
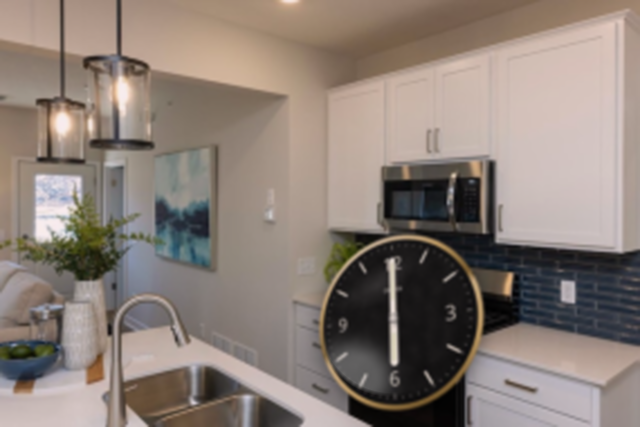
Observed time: 6:00
